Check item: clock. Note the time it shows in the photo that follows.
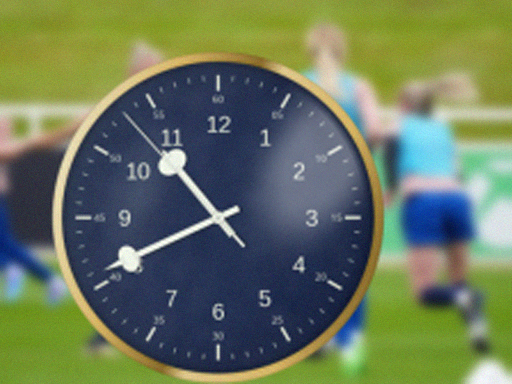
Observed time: 10:40:53
